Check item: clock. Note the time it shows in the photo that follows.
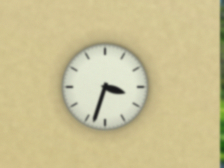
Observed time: 3:33
